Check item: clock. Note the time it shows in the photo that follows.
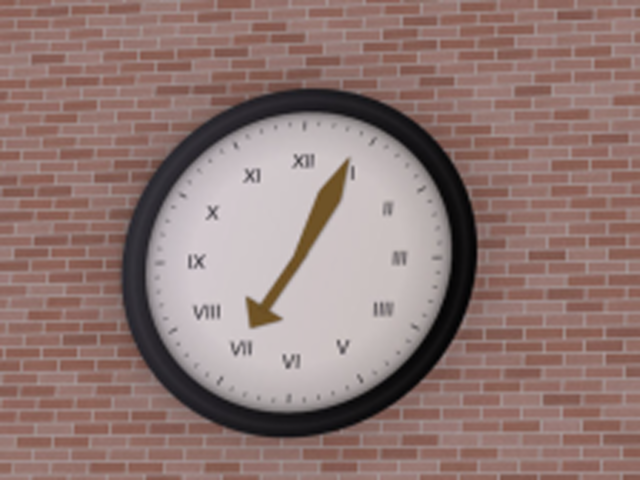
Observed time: 7:04
